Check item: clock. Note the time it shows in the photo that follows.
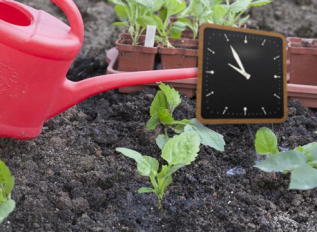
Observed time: 9:55
